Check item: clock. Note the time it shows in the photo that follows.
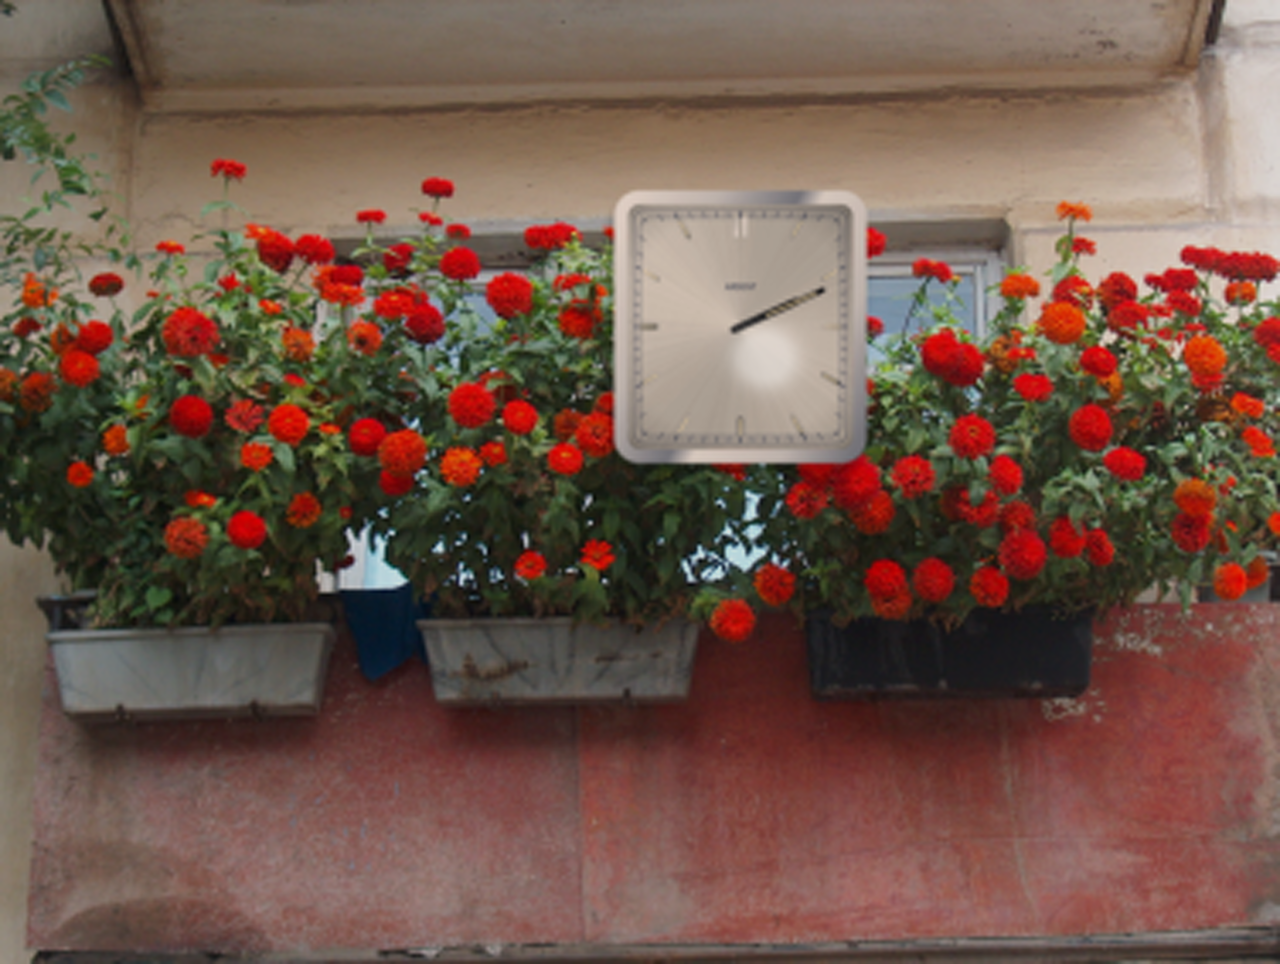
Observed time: 2:11
